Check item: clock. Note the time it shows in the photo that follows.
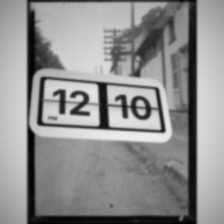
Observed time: 12:10
